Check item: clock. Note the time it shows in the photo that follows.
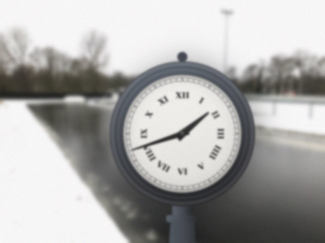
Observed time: 1:42
